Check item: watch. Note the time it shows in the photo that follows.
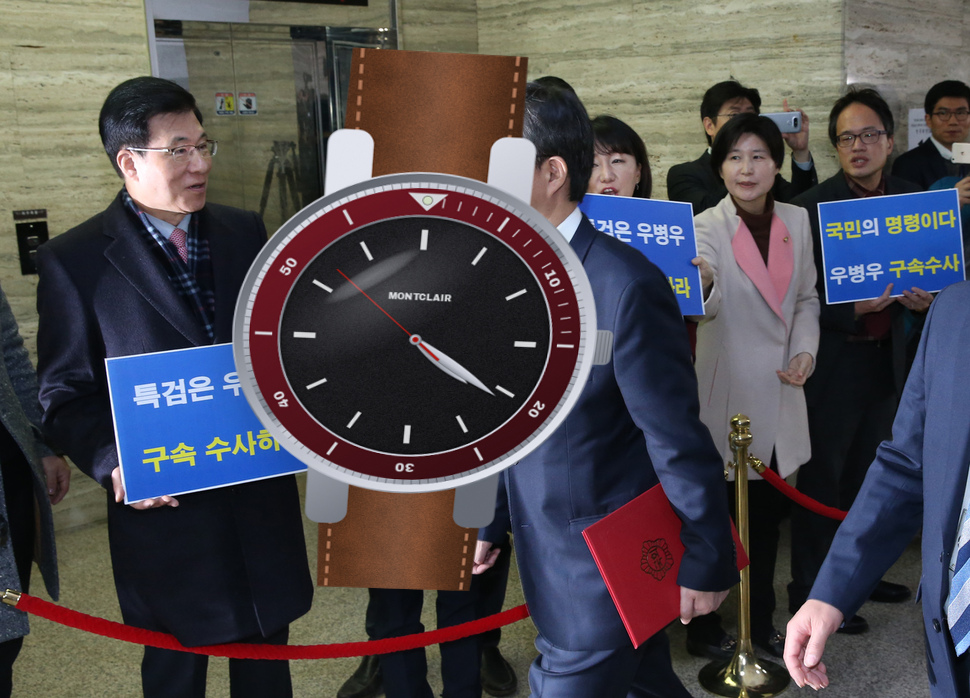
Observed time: 4:20:52
